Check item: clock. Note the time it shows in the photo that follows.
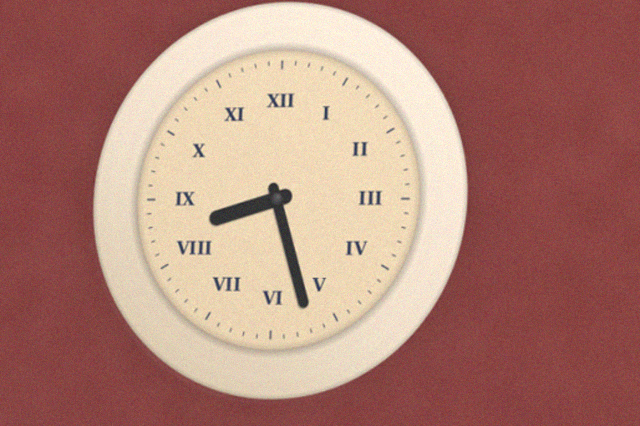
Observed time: 8:27
